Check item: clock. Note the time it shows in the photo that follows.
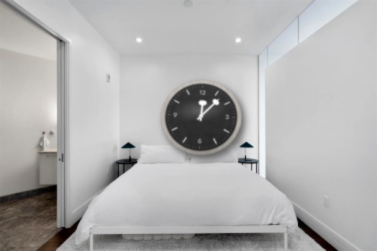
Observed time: 12:07
